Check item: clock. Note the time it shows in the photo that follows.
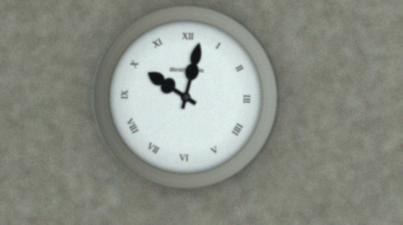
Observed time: 10:02
